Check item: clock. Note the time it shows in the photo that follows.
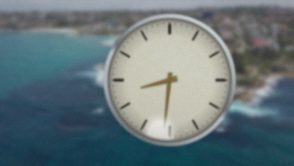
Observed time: 8:31
